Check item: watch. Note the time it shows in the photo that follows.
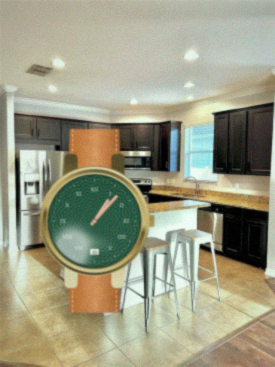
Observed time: 1:07
